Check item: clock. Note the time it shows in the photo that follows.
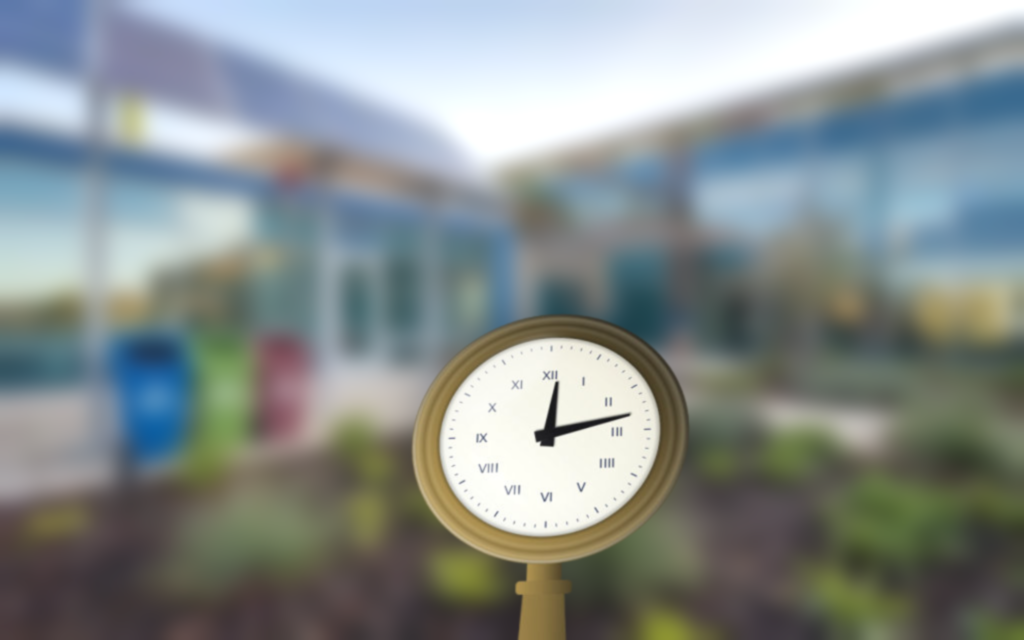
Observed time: 12:13
